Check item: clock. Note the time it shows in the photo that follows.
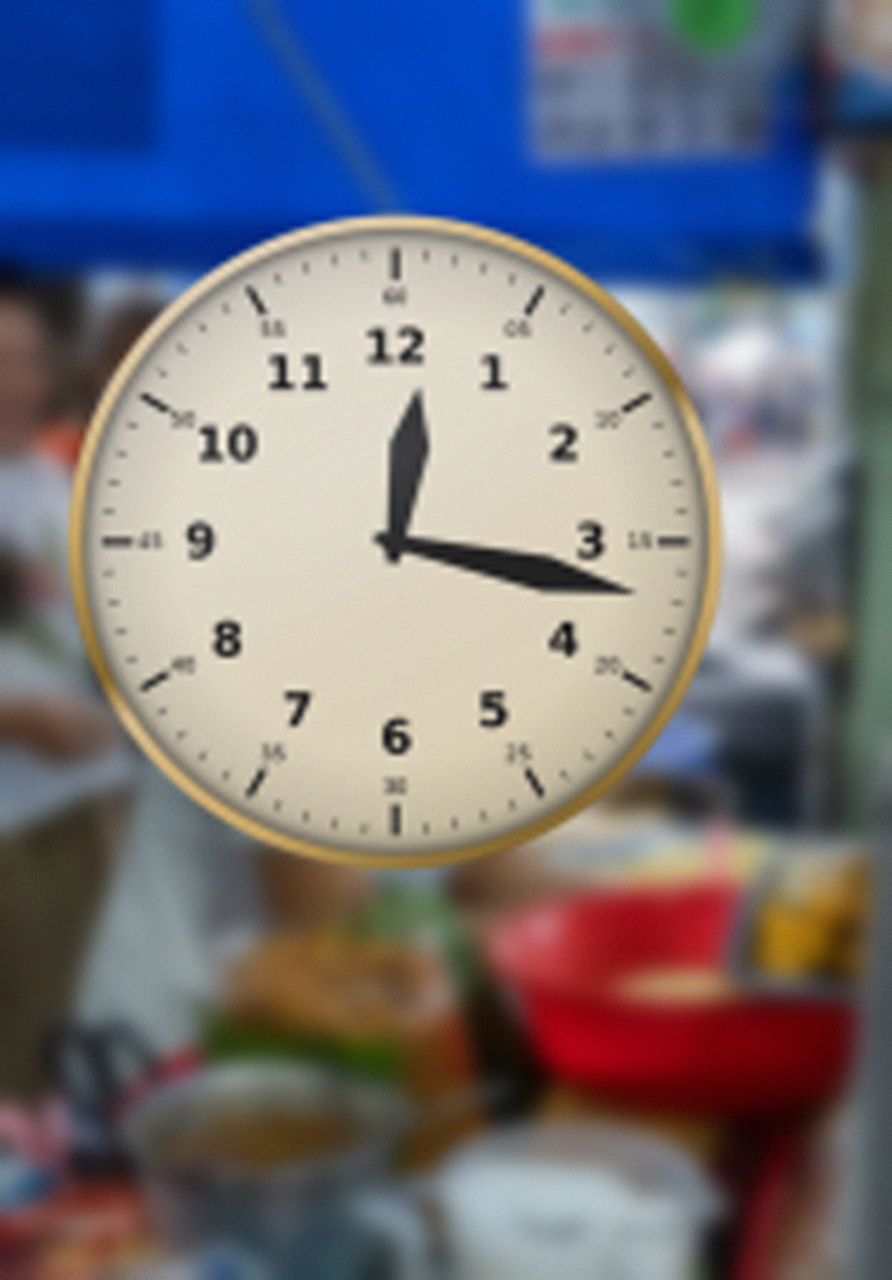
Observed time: 12:17
